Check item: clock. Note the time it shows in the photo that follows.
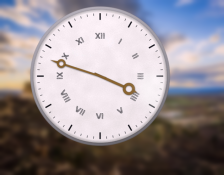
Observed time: 3:48
